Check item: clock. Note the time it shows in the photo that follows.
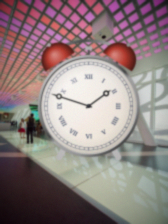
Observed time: 1:48
